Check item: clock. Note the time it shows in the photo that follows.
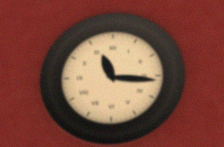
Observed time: 11:16
